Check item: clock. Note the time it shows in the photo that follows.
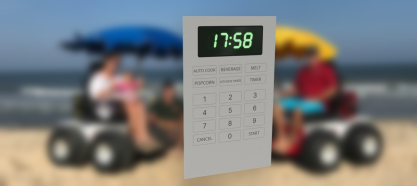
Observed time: 17:58
